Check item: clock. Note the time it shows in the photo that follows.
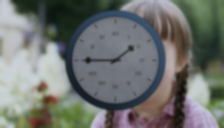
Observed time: 1:45
